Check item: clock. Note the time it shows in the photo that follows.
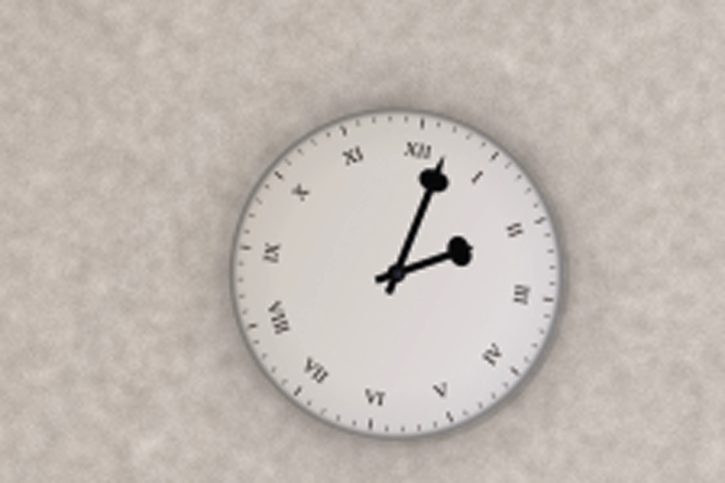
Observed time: 2:02
